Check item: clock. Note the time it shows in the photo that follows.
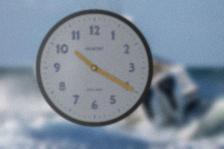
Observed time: 10:20
